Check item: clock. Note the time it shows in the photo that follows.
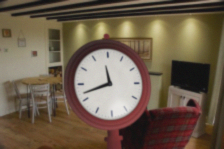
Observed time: 11:42
